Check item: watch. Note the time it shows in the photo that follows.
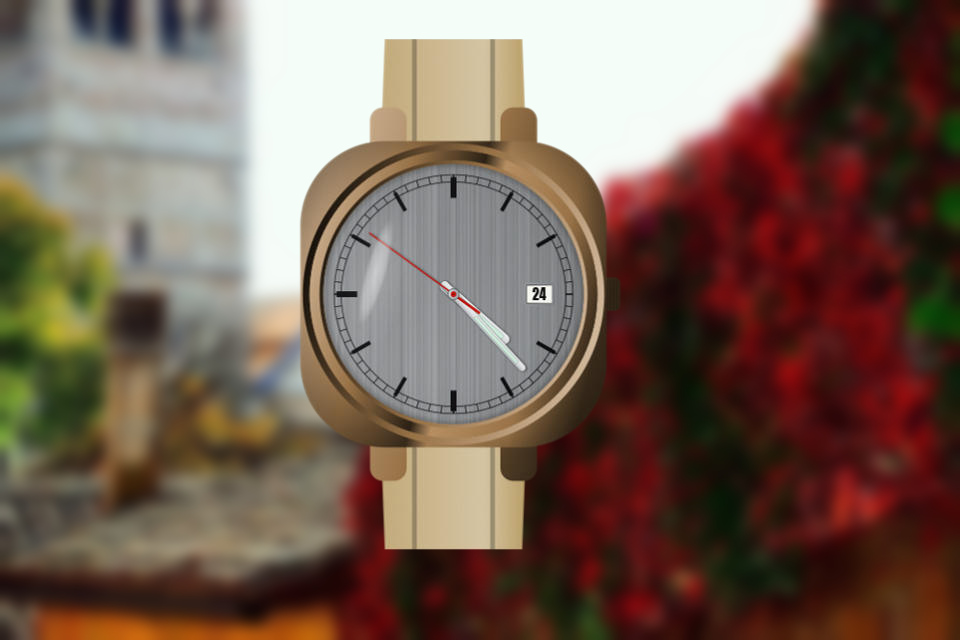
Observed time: 4:22:51
